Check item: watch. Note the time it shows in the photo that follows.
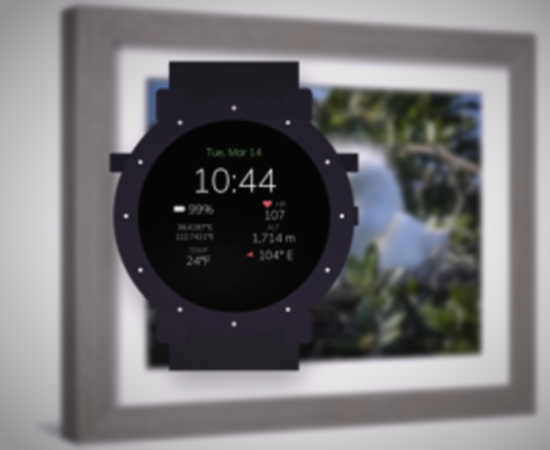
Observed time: 10:44
